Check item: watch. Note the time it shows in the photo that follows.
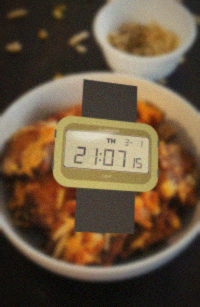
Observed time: 21:07:15
